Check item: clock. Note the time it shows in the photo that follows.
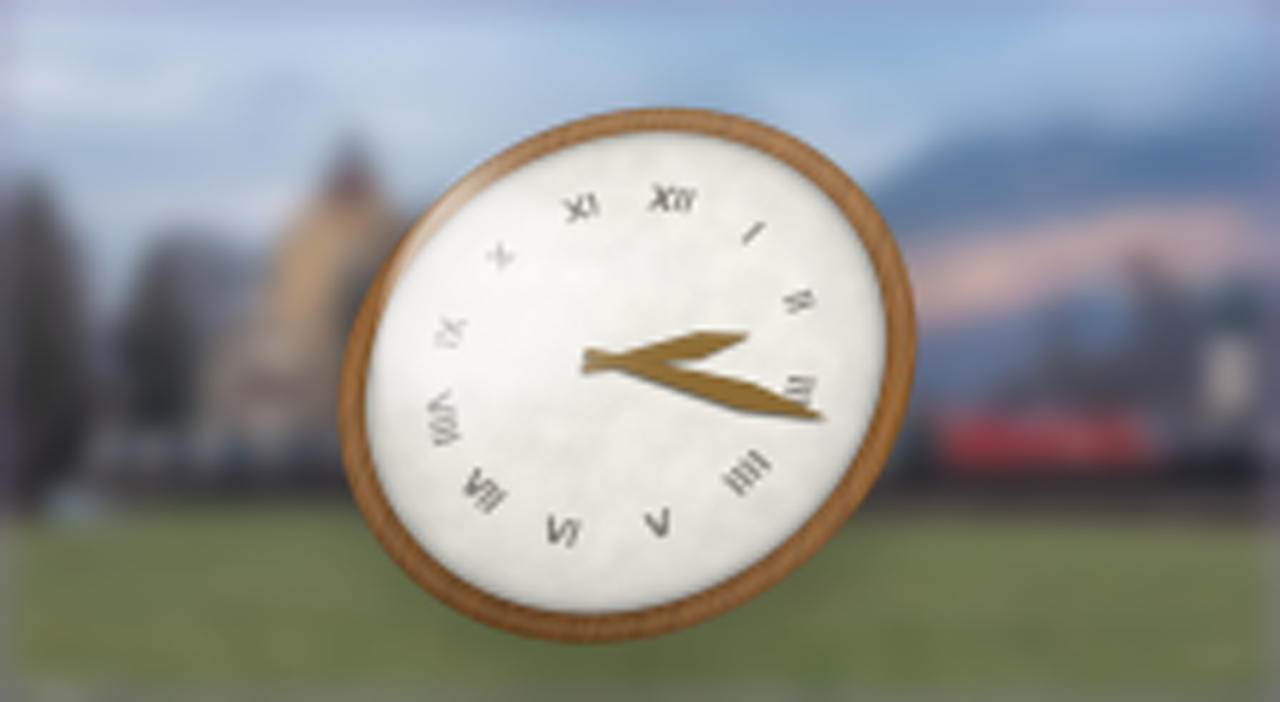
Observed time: 2:16
